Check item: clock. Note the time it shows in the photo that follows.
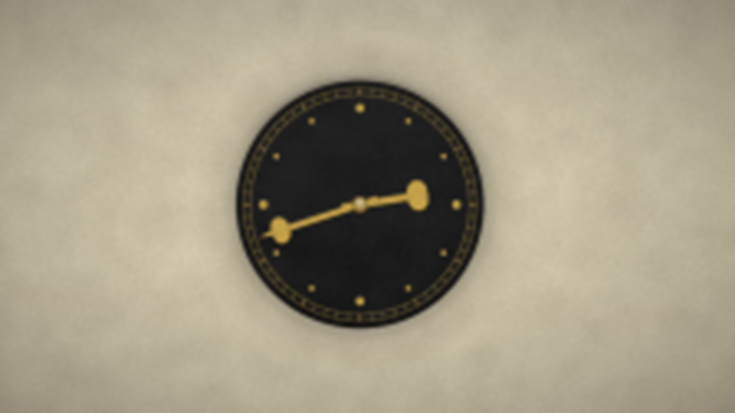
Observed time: 2:42
